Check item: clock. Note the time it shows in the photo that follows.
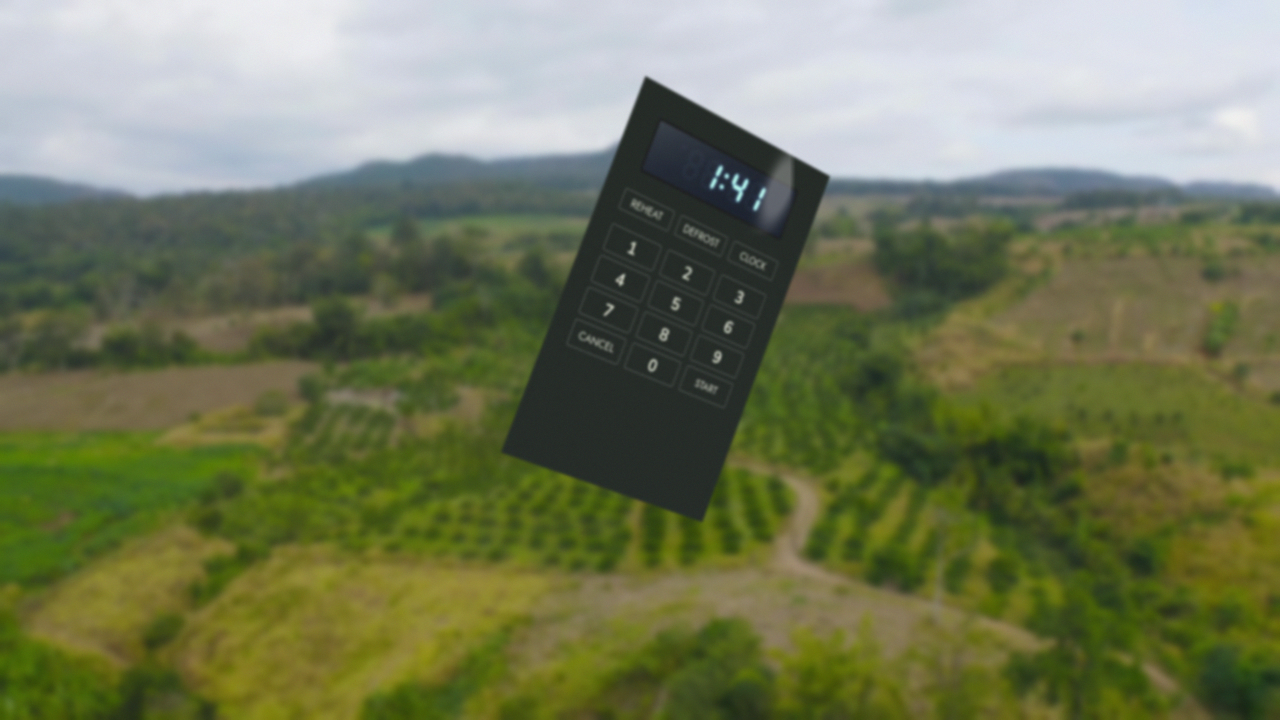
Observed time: 1:41
